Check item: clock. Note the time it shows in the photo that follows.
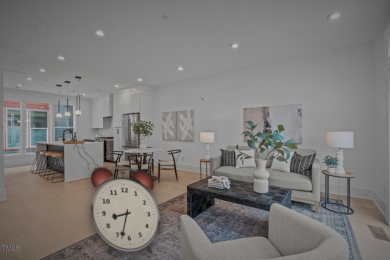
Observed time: 8:33
